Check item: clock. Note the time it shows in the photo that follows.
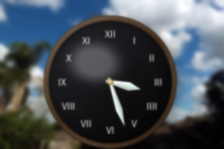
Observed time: 3:27
